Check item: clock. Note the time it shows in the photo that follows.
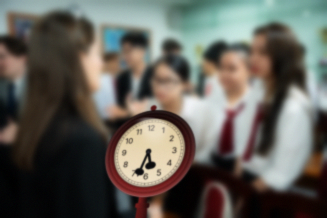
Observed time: 5:33
